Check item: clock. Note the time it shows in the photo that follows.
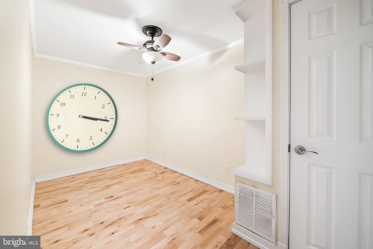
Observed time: 3:16
